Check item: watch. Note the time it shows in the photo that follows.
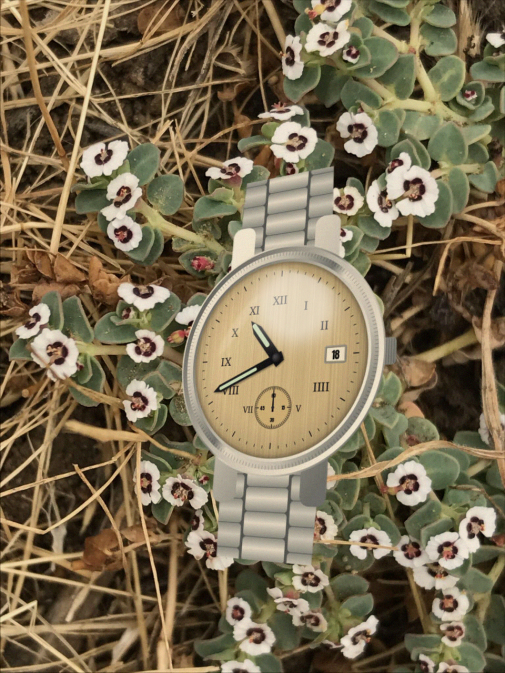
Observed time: 10:41
